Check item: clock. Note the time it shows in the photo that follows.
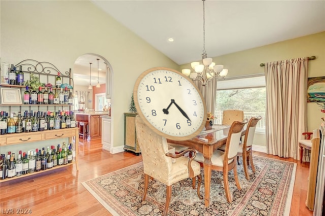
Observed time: 7:24
